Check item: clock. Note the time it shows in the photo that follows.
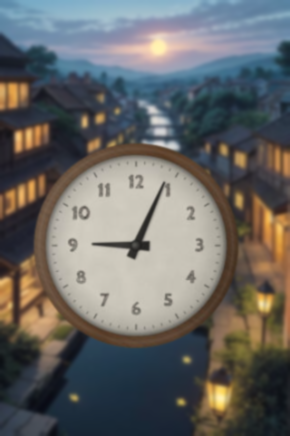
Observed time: 9:04
